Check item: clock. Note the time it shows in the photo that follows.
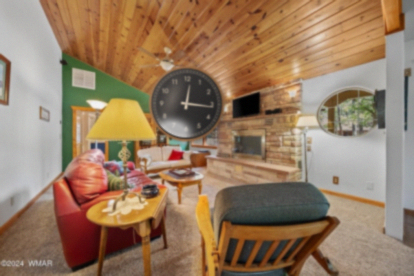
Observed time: 12:16
